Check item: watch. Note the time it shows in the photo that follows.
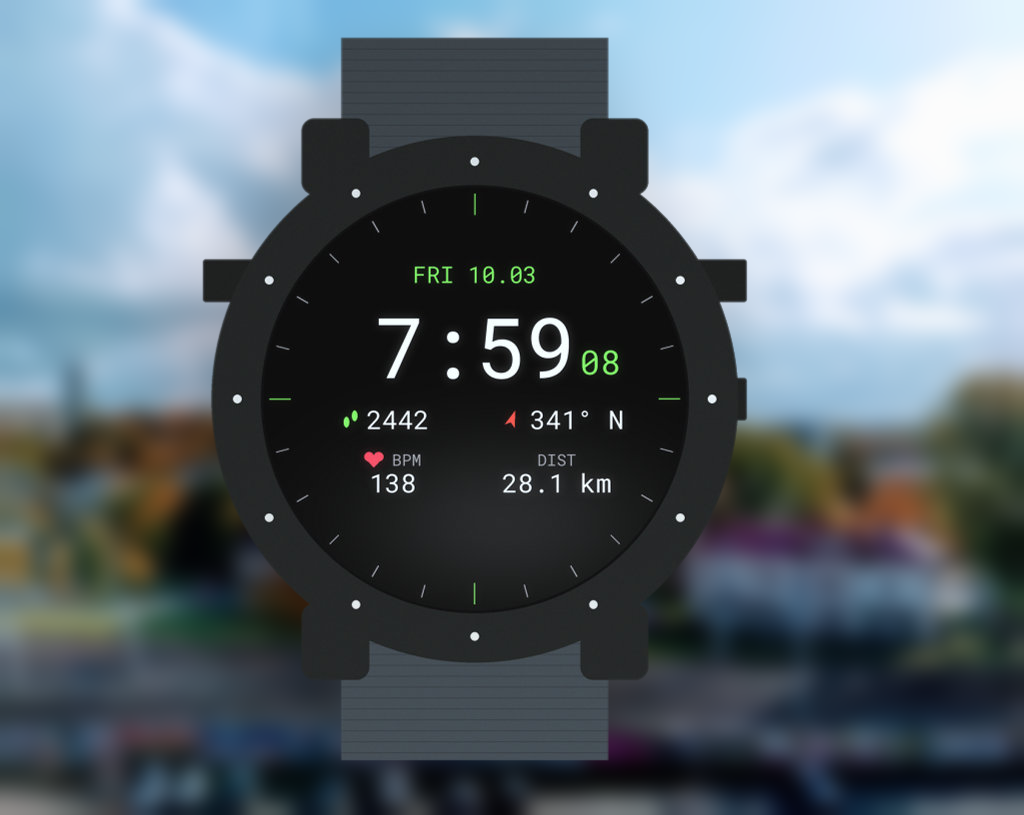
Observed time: 7:59:08
